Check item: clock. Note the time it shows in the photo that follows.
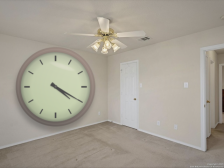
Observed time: 4:20
